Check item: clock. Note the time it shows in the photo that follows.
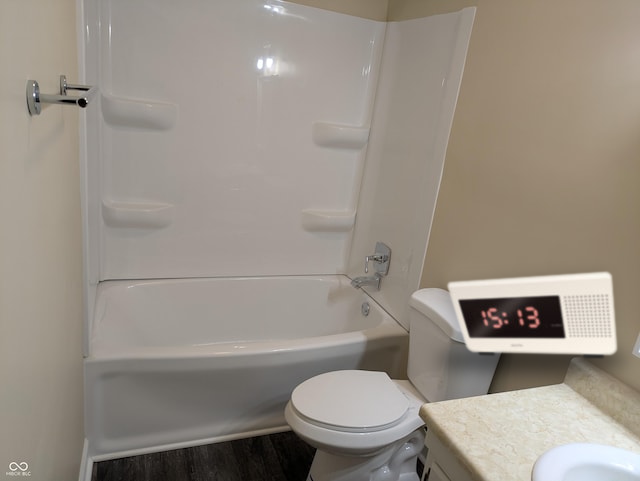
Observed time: 15:13
